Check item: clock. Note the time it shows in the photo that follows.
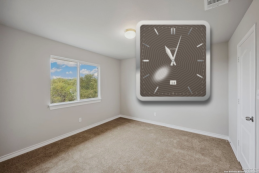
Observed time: 11:03
